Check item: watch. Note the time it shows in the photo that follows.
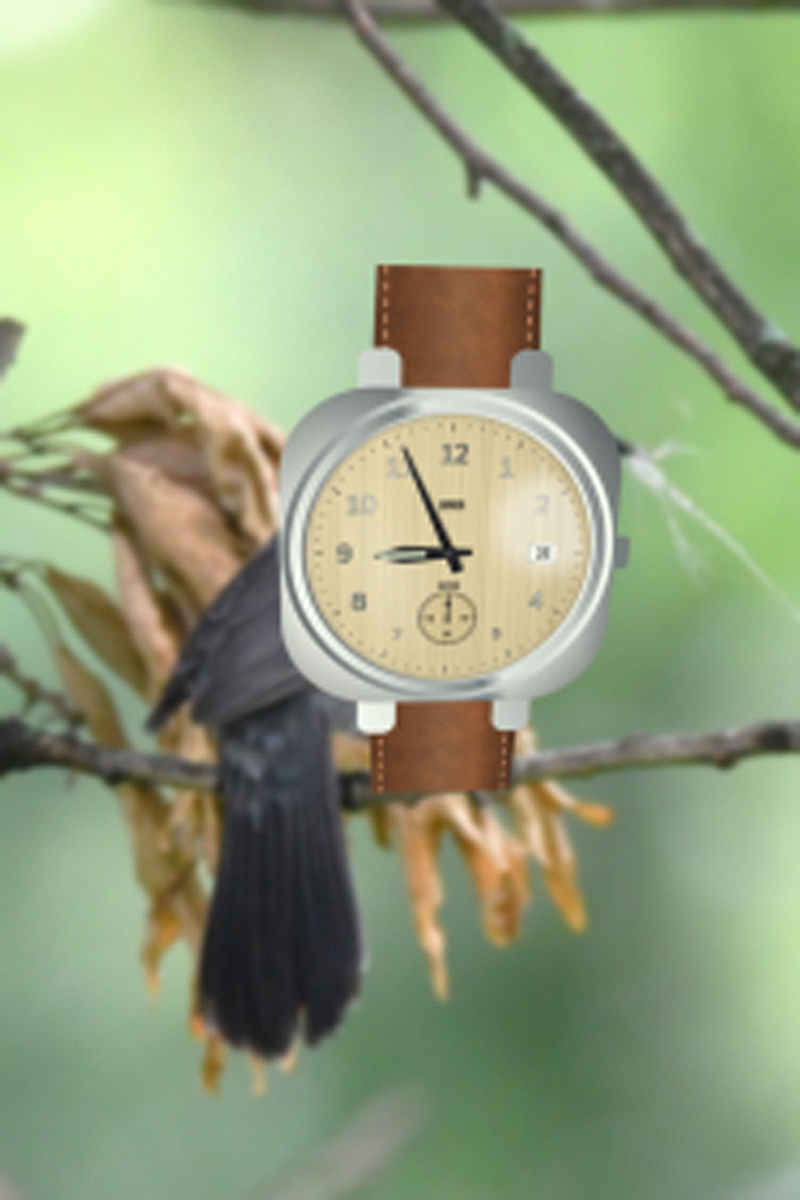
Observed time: 8:56
